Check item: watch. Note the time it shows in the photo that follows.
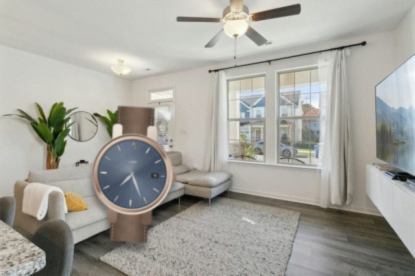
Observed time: 7:26
